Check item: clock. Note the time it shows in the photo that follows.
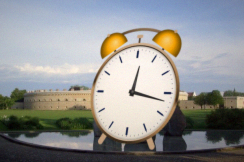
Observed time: 12:17
